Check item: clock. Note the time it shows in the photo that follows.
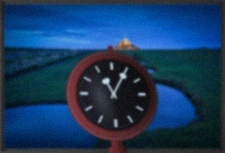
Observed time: 11:05
